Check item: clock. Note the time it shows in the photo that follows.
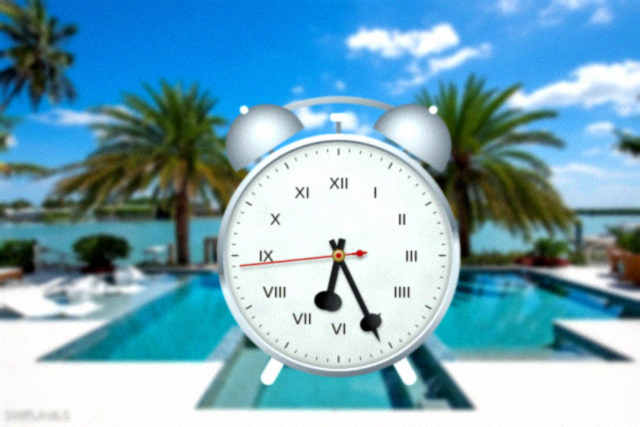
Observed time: 6:25:44
